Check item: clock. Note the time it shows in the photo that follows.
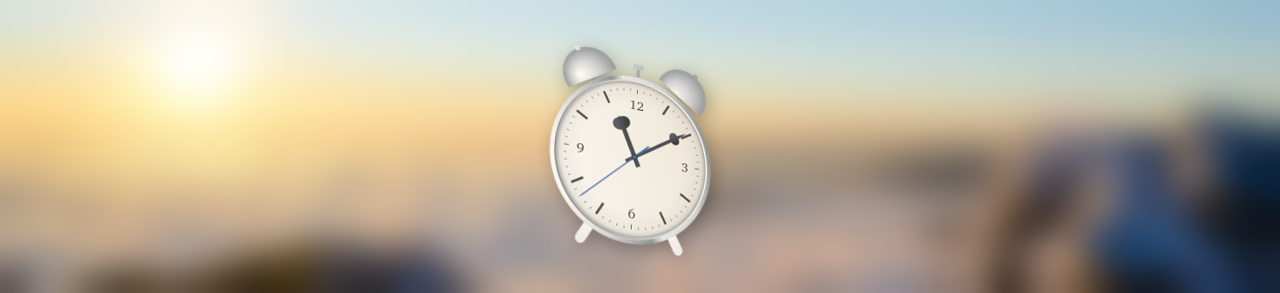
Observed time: 11:09:38
